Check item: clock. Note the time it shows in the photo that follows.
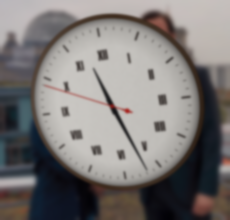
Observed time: 11:26:49
